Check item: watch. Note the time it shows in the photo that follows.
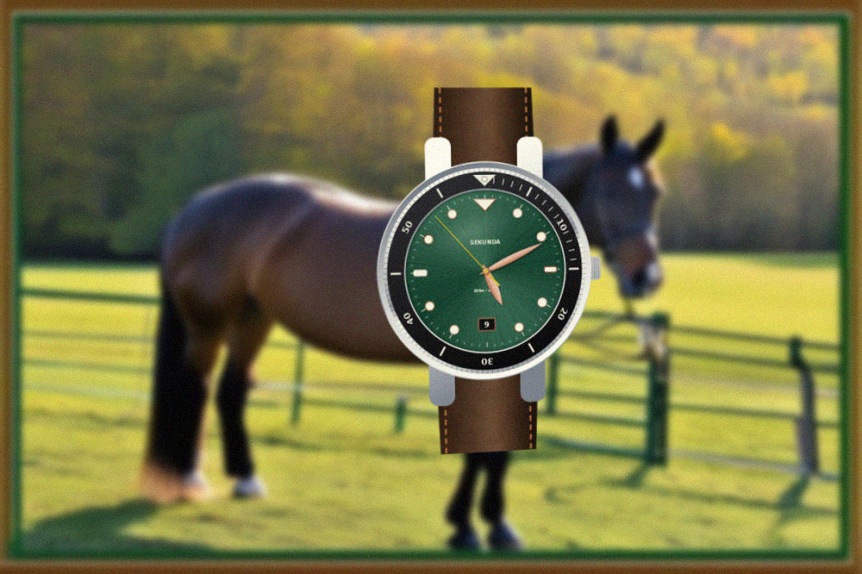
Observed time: 5:10:53
